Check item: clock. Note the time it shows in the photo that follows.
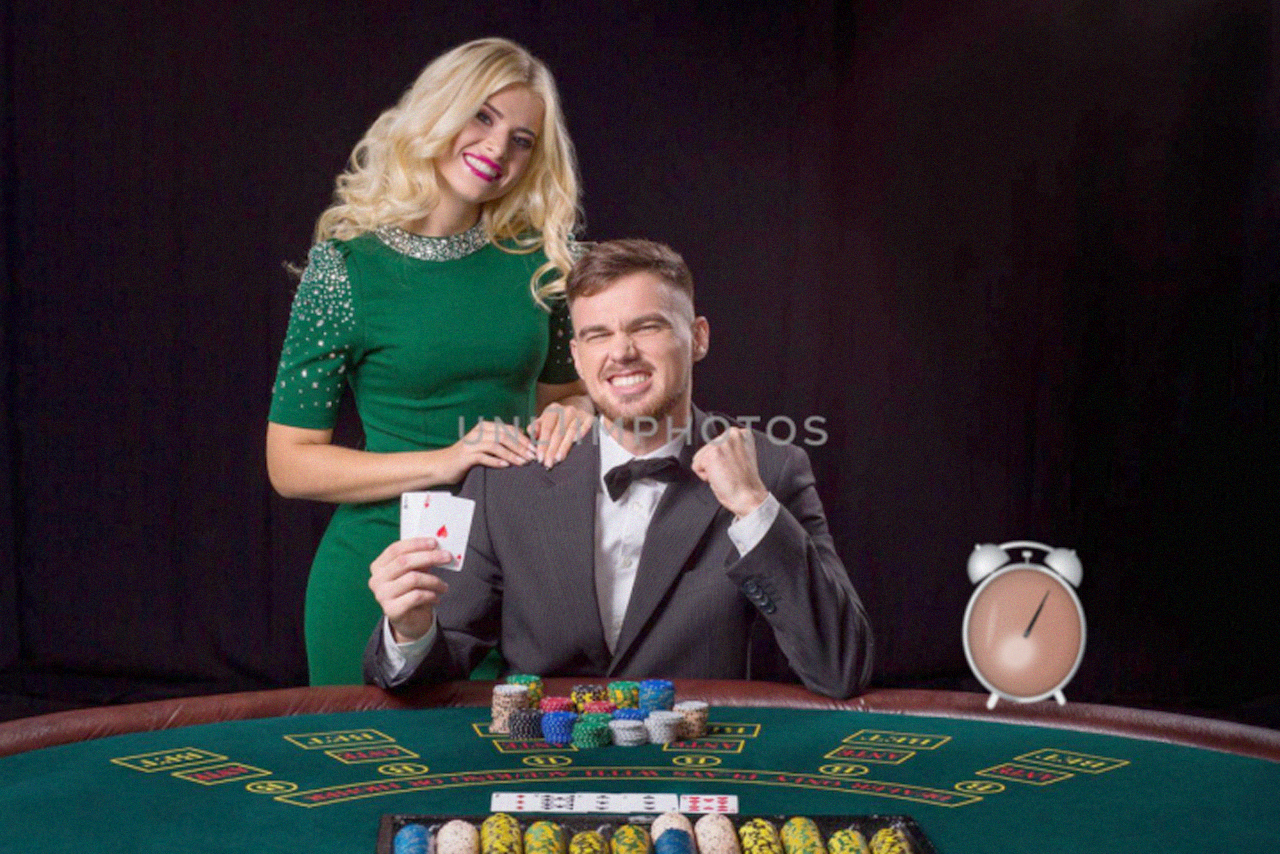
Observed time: 1:05
